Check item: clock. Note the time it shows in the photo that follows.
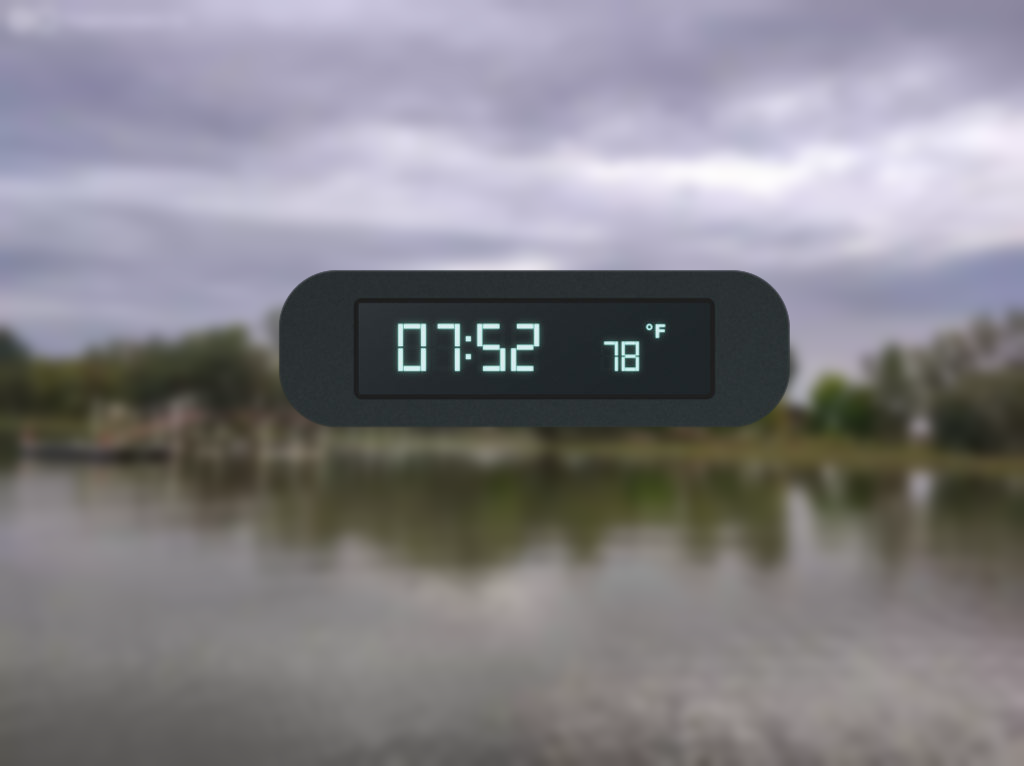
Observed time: 7:52
